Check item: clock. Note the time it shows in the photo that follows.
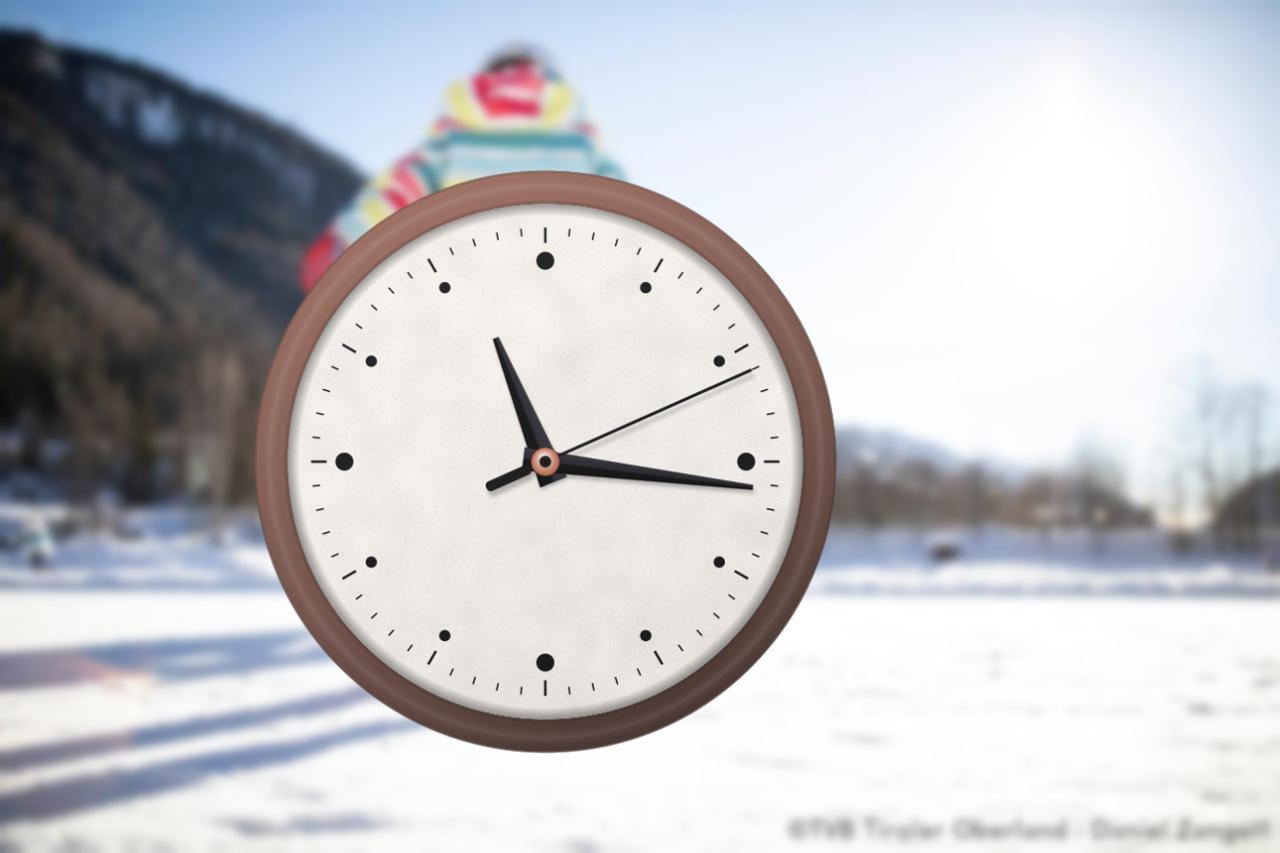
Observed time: 11:16:11
